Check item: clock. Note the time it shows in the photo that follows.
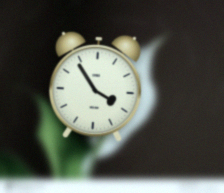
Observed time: 3:54
